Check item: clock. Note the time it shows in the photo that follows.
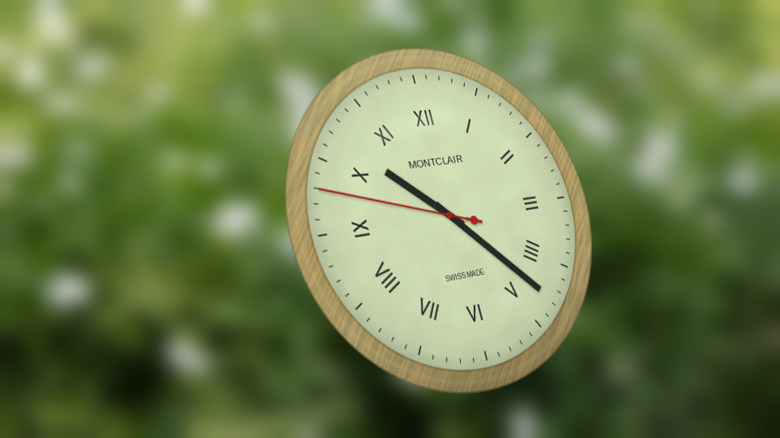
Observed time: 10:22:48
